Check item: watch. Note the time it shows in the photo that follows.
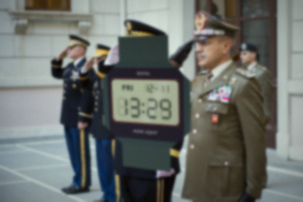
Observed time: 13:29
